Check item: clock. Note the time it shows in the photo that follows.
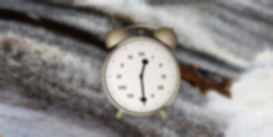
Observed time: 12:29
